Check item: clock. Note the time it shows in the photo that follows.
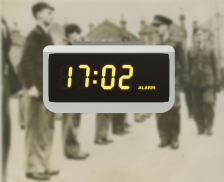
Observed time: 17:02
